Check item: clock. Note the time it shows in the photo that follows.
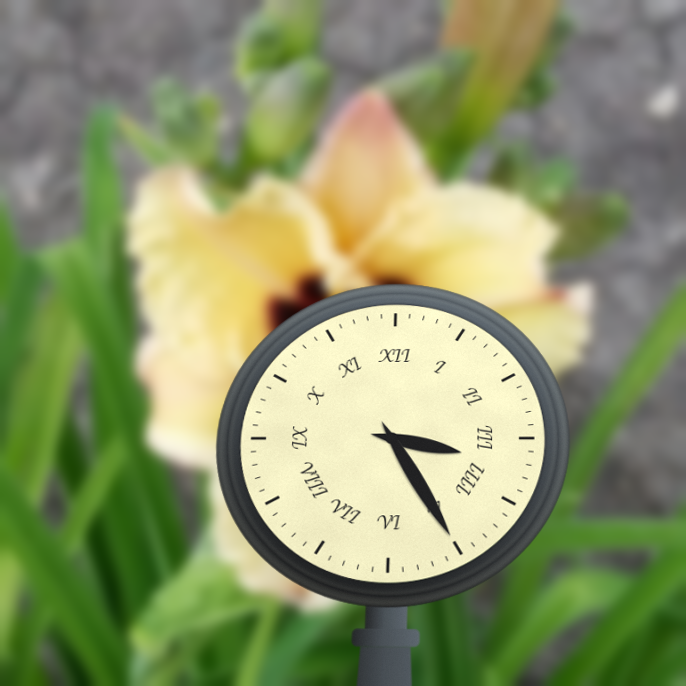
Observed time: 3:25
